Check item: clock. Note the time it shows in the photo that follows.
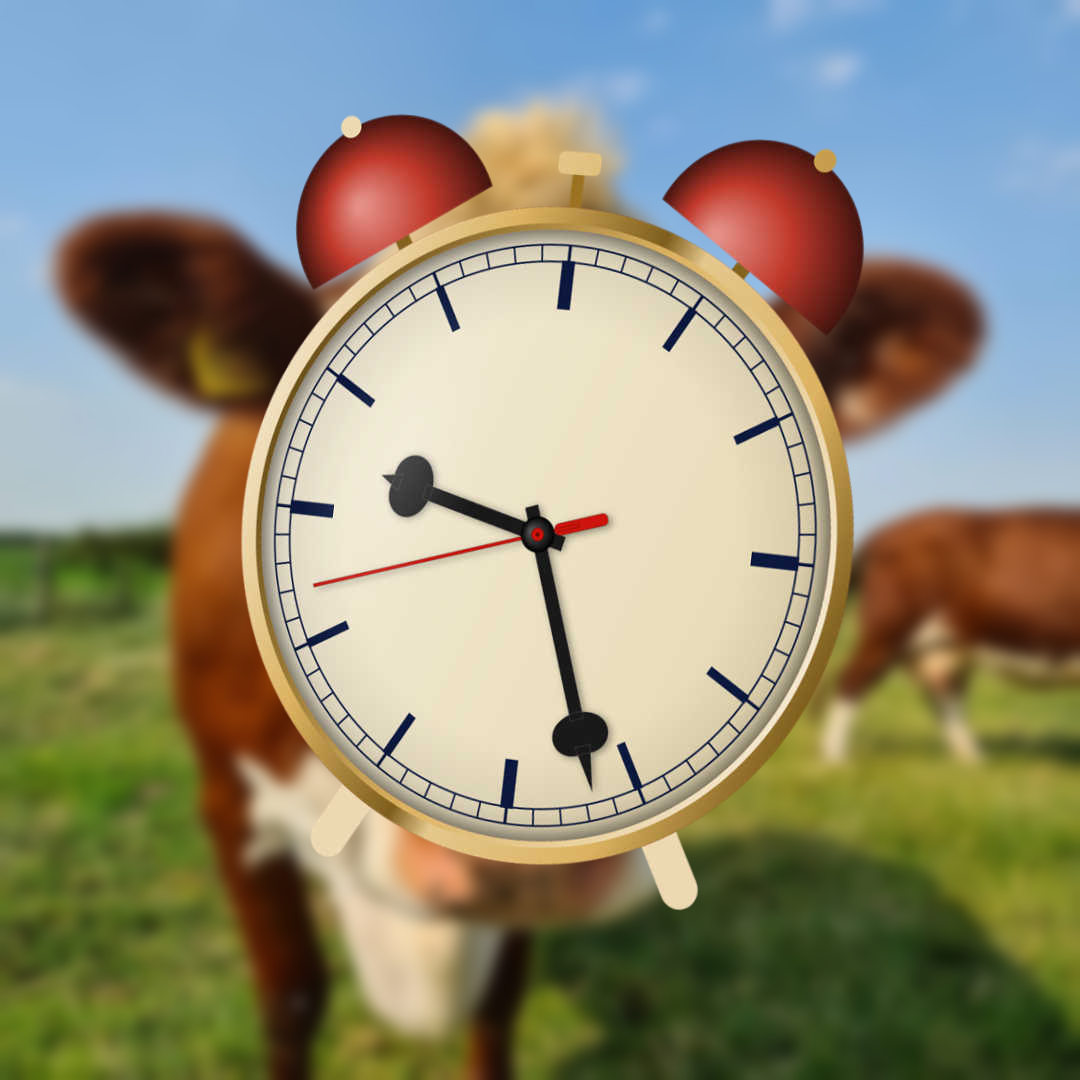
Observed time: 9:26:42
